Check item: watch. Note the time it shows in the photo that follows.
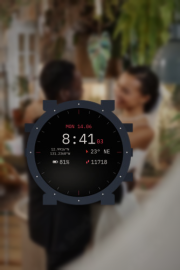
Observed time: 8:41
